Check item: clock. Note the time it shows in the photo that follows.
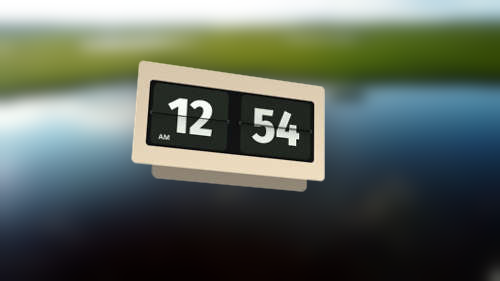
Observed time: 12:54
